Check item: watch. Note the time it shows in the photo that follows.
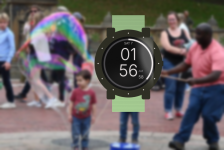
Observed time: 1:56
